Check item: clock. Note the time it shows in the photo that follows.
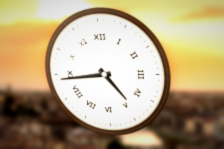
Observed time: 4:44
